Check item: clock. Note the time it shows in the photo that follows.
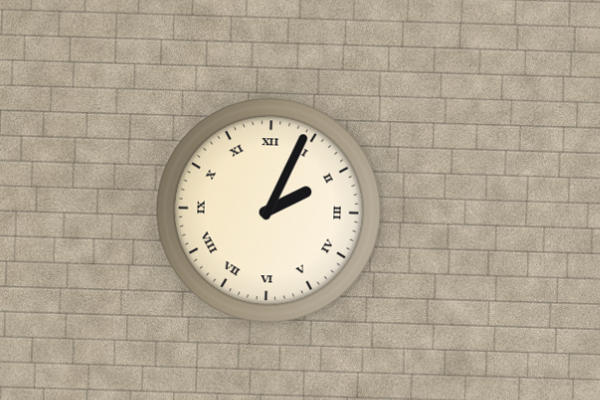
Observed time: 2:04
